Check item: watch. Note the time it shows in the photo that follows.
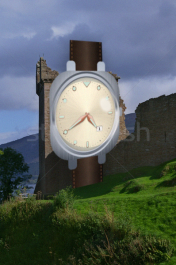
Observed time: 4:40
